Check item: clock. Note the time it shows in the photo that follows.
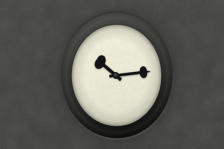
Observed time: 10:14
